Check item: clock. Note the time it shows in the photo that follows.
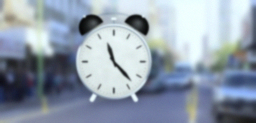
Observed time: 11:23
